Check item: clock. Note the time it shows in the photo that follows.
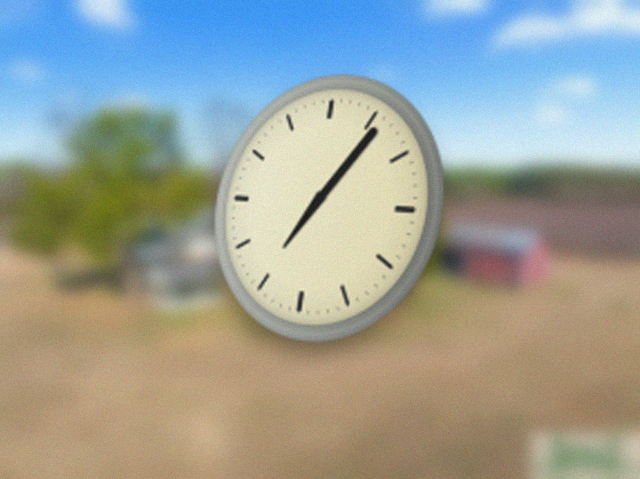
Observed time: 7:06
